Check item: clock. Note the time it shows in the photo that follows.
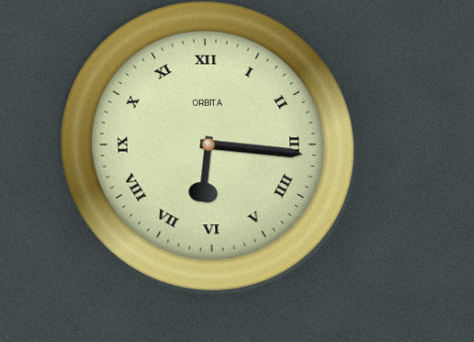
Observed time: 6:16
